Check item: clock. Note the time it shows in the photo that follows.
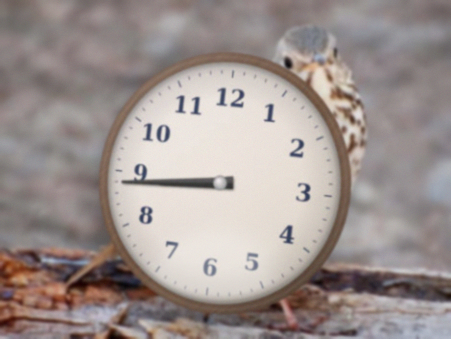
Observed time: 8:44
